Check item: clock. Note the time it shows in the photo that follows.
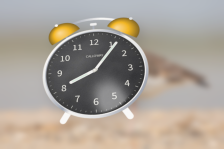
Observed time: 8:06
